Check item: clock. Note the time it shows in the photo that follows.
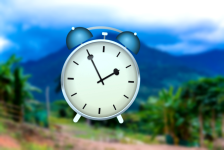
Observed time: 1:55
